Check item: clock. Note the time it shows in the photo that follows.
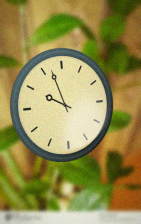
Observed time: 9:57
